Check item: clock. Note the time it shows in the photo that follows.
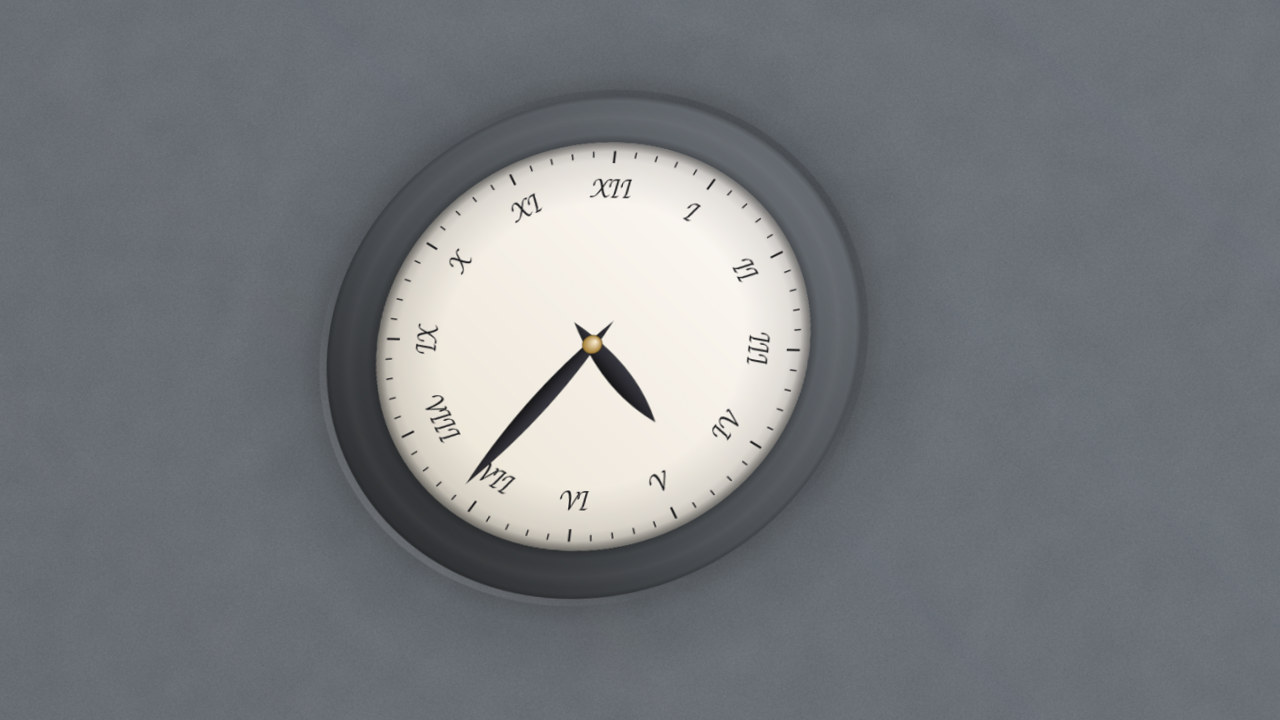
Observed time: 4:36
